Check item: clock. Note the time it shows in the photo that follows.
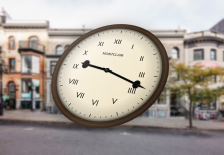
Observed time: 9:18
